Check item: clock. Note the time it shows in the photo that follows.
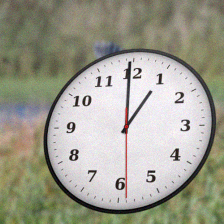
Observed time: 12:59:29
